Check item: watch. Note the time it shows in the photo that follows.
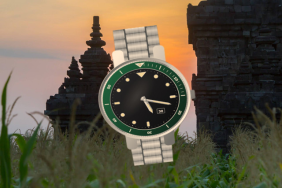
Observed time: 5:18
